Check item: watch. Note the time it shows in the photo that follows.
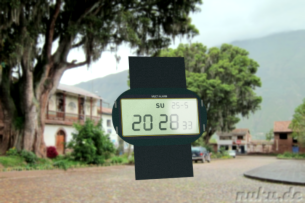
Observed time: 20:28
